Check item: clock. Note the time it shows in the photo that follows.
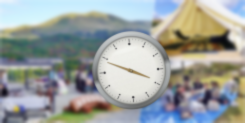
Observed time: 3:49
